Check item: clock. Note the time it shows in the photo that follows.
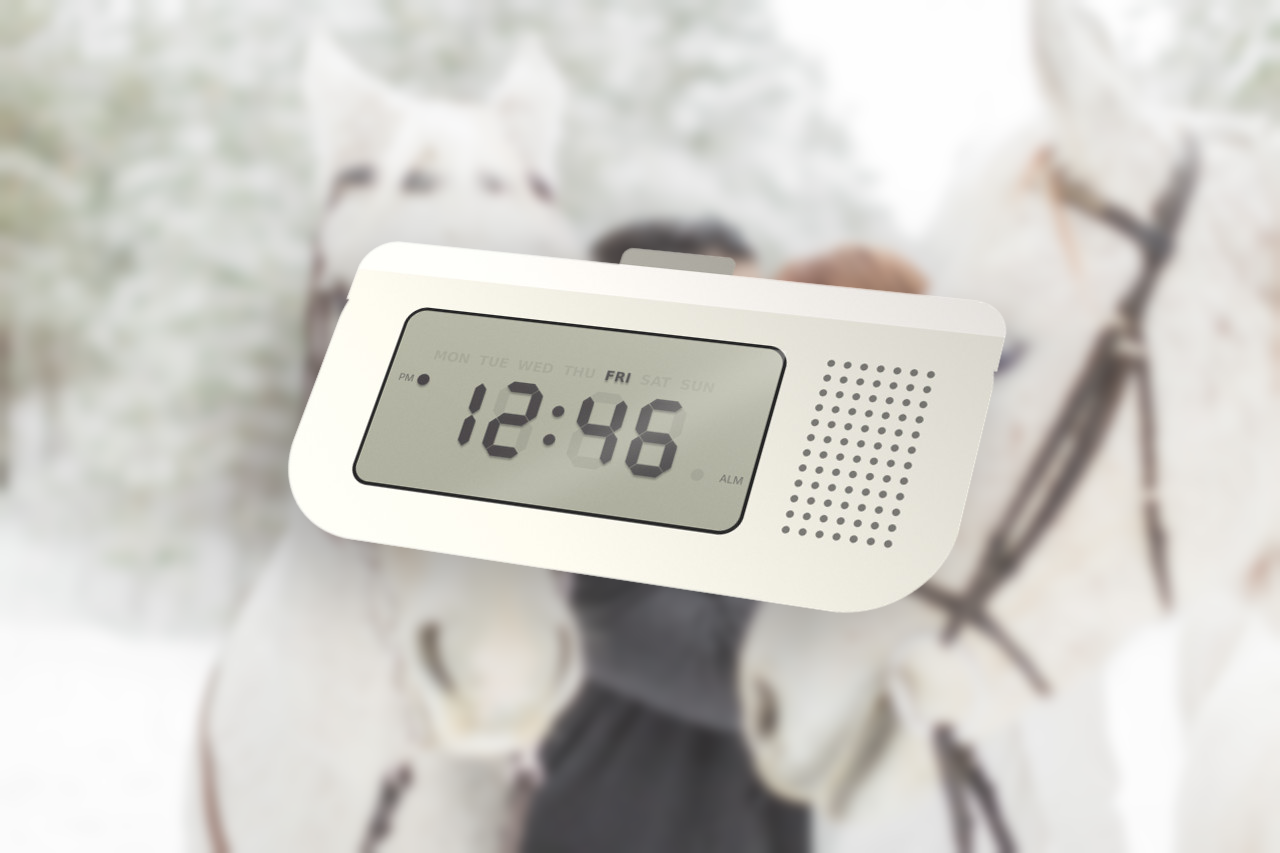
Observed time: 12:46
